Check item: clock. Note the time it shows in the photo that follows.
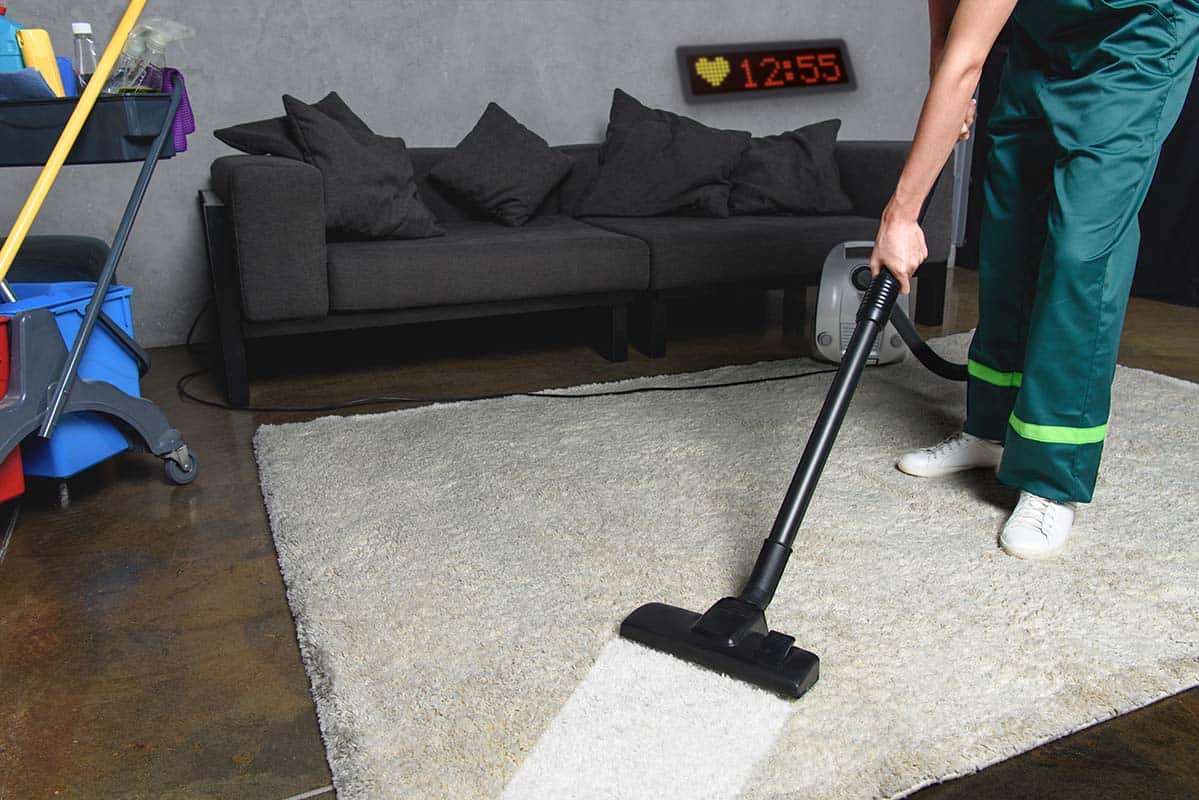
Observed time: 12:55
